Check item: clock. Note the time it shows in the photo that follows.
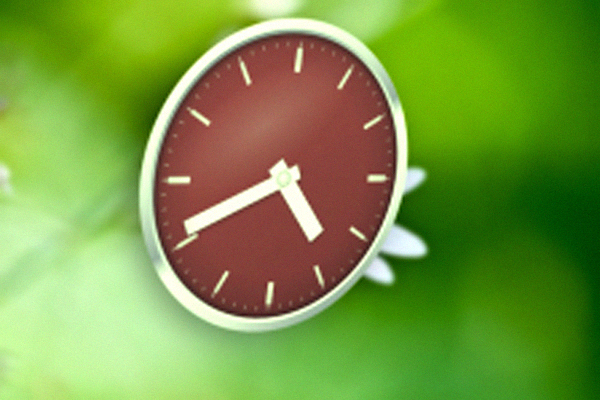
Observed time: 4:41
